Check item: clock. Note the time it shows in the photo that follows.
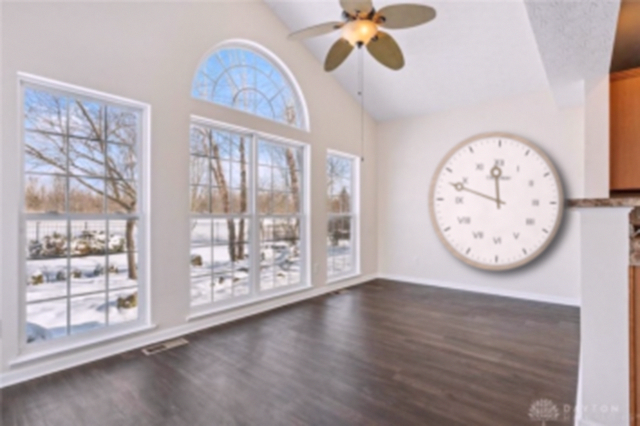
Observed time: 11:48
